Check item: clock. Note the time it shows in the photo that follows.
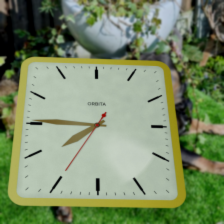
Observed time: 7:45:35
